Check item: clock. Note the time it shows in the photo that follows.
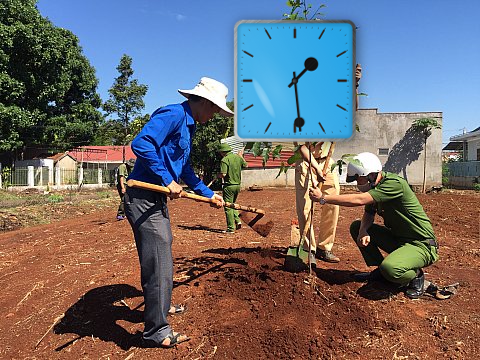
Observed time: 1:29
